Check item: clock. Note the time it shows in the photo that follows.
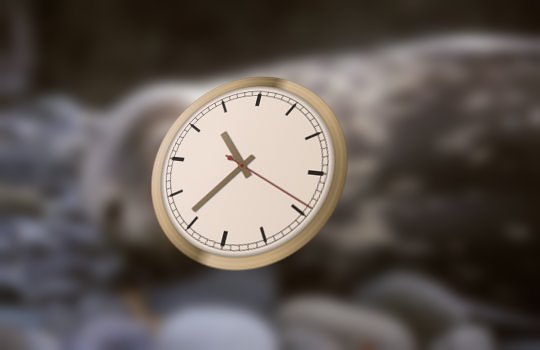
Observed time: 10:36:19
